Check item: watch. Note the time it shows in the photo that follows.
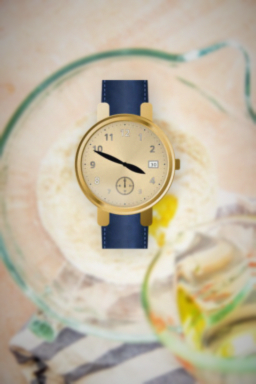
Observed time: 3:49
